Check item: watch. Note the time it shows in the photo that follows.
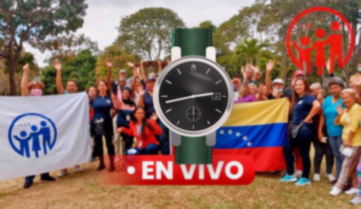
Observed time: 2:43
